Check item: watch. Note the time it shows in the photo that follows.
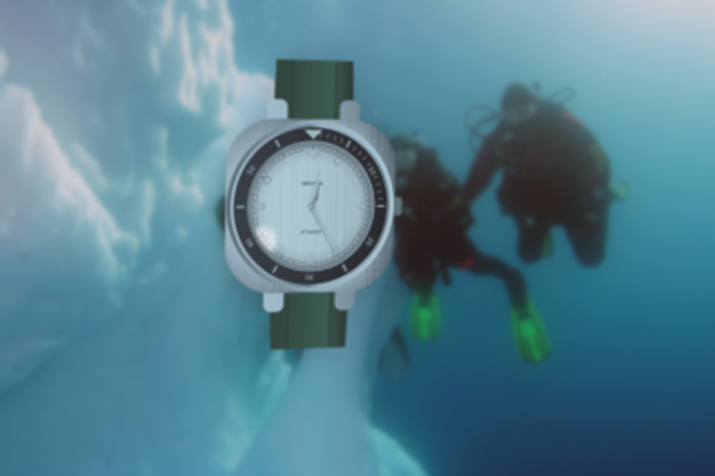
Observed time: 12:25
